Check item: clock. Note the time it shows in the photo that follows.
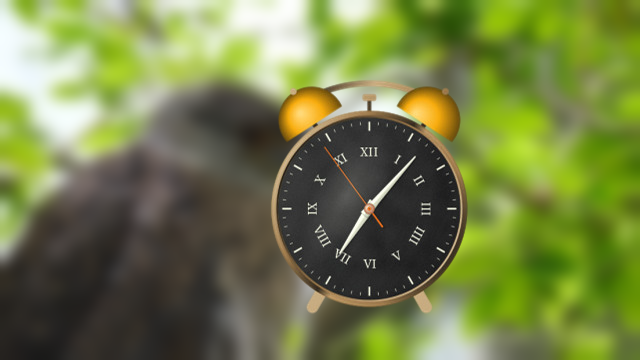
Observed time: 7:06:54
